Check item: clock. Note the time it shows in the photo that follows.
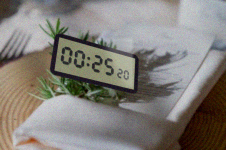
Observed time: 0:25:20
